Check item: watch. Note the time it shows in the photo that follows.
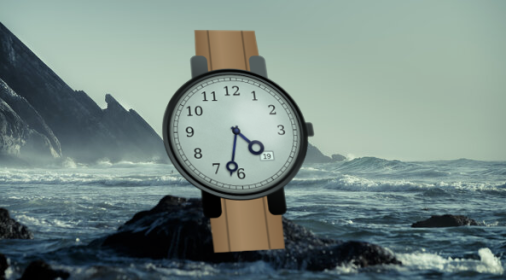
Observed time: 4:32
